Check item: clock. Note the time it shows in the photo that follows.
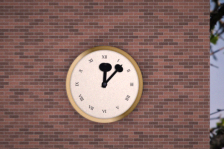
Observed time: 12:07
